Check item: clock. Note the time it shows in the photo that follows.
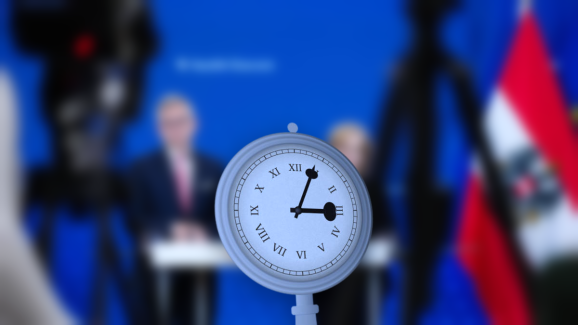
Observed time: 3:04
